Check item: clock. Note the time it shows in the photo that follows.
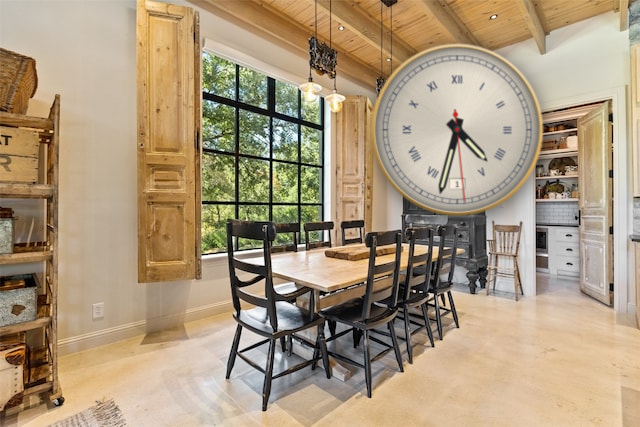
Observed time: 4:32:29
